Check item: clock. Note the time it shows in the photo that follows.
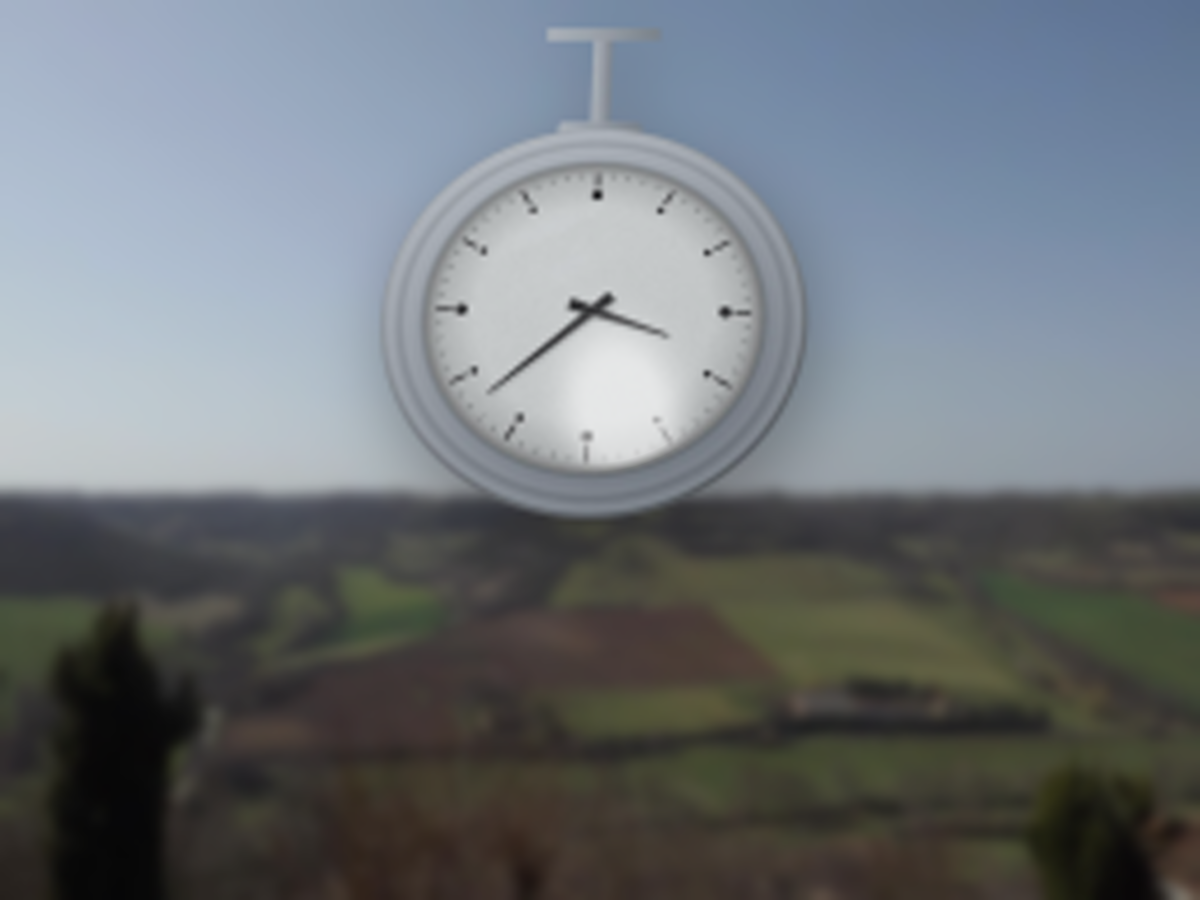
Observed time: 3:38
